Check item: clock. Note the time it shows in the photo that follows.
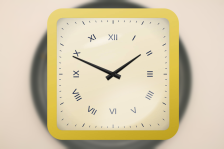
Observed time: 1:49
